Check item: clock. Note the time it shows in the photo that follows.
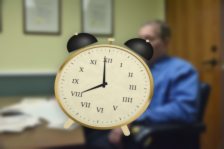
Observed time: 7:59
